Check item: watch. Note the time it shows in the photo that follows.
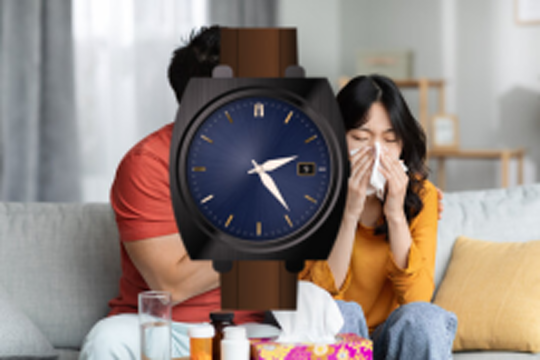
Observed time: 2:24
